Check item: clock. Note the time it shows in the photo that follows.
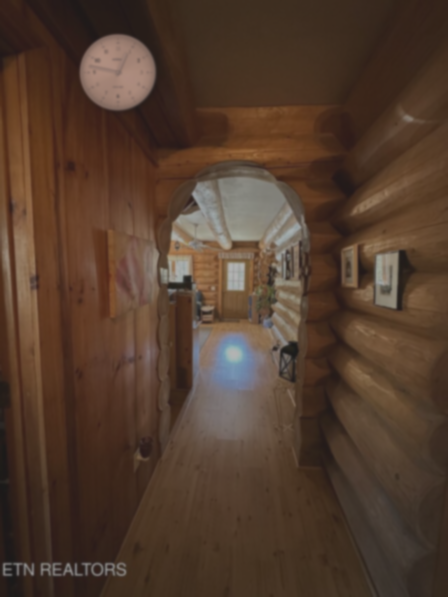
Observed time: 12:47
